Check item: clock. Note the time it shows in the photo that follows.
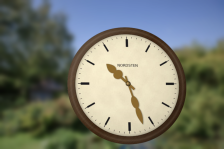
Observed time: 10:27
